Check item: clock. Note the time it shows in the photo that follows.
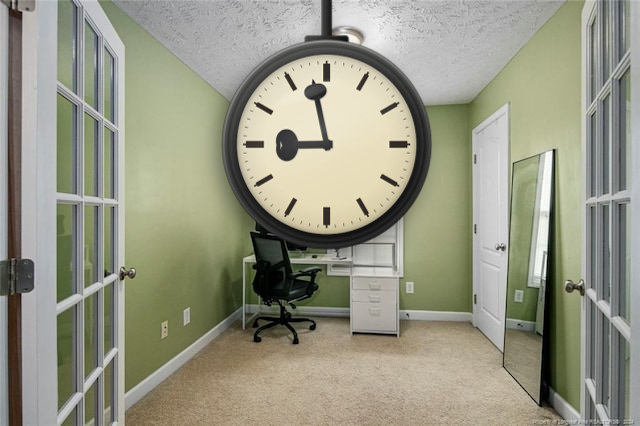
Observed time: 8:58
